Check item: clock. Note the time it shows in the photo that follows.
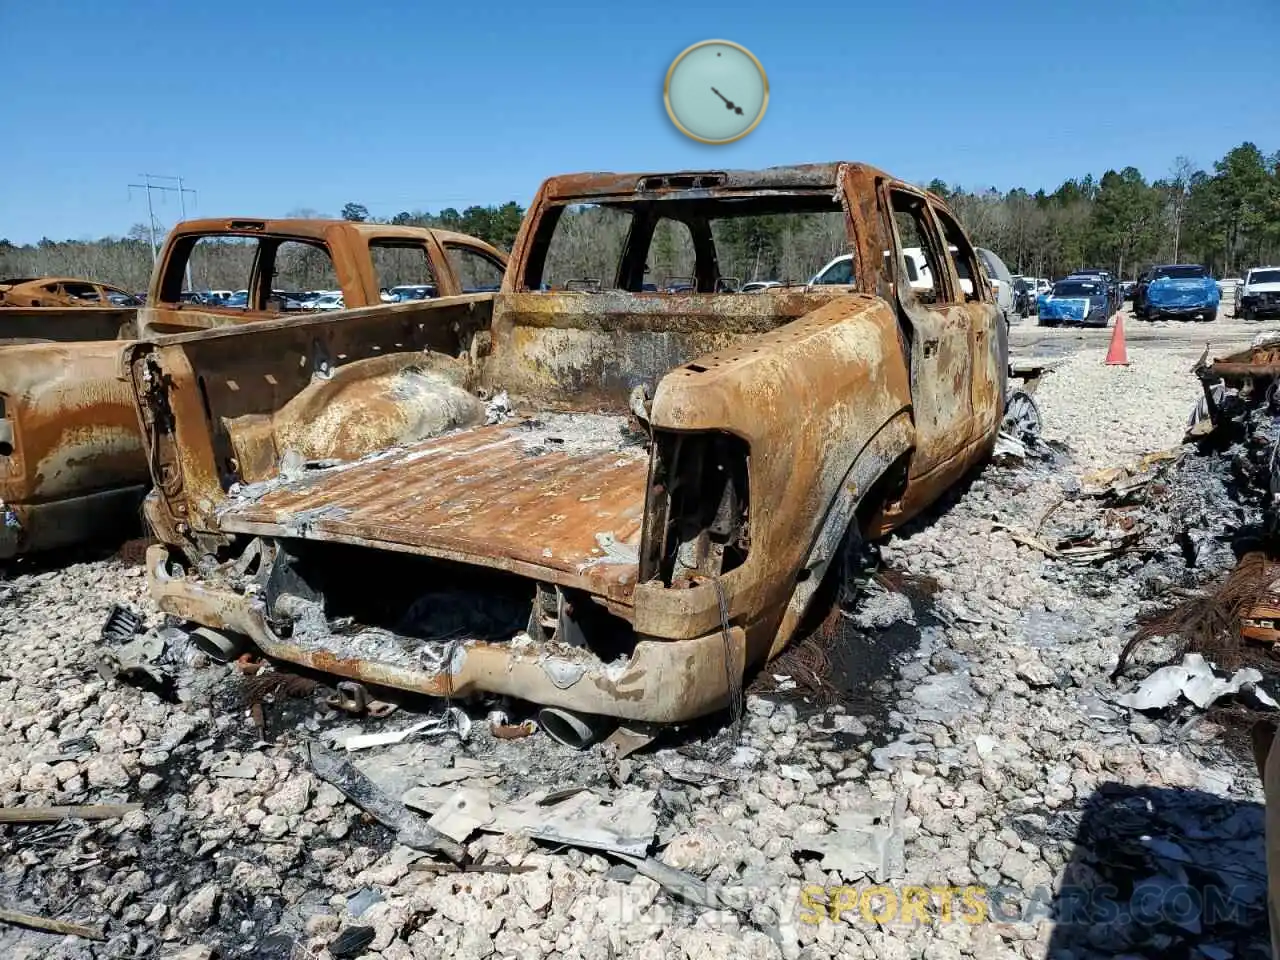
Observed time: 4:21
